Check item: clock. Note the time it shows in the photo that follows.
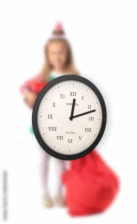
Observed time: 12:12
